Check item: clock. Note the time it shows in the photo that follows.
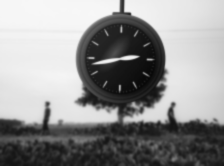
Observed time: 2:43
